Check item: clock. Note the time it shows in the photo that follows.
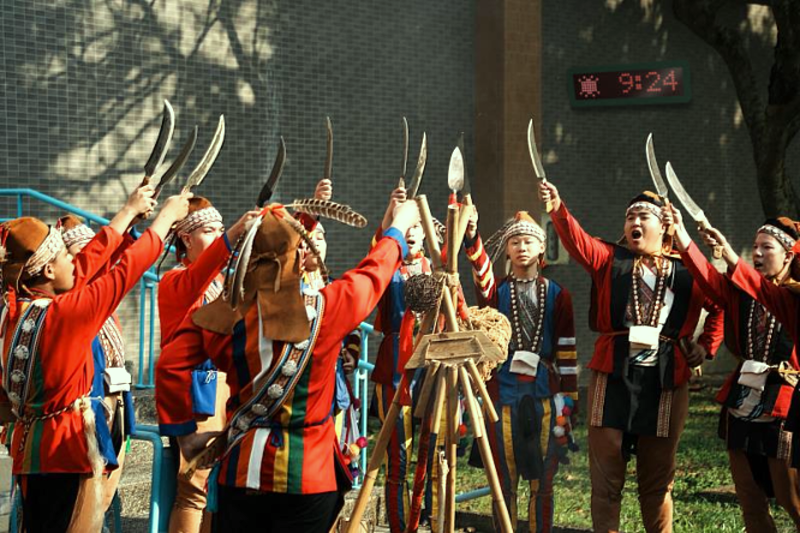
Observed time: 9:24
